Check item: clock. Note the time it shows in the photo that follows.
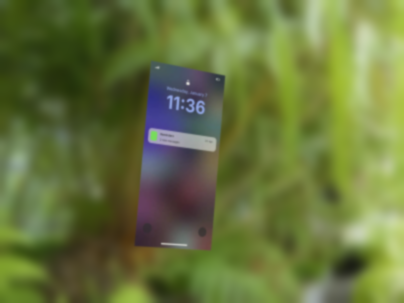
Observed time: 11:36
